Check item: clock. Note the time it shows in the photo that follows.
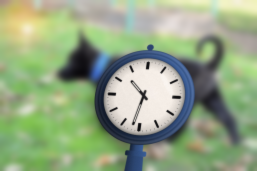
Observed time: 10:32
